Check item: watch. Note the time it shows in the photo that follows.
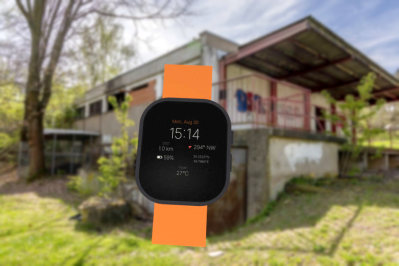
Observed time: 15:14
